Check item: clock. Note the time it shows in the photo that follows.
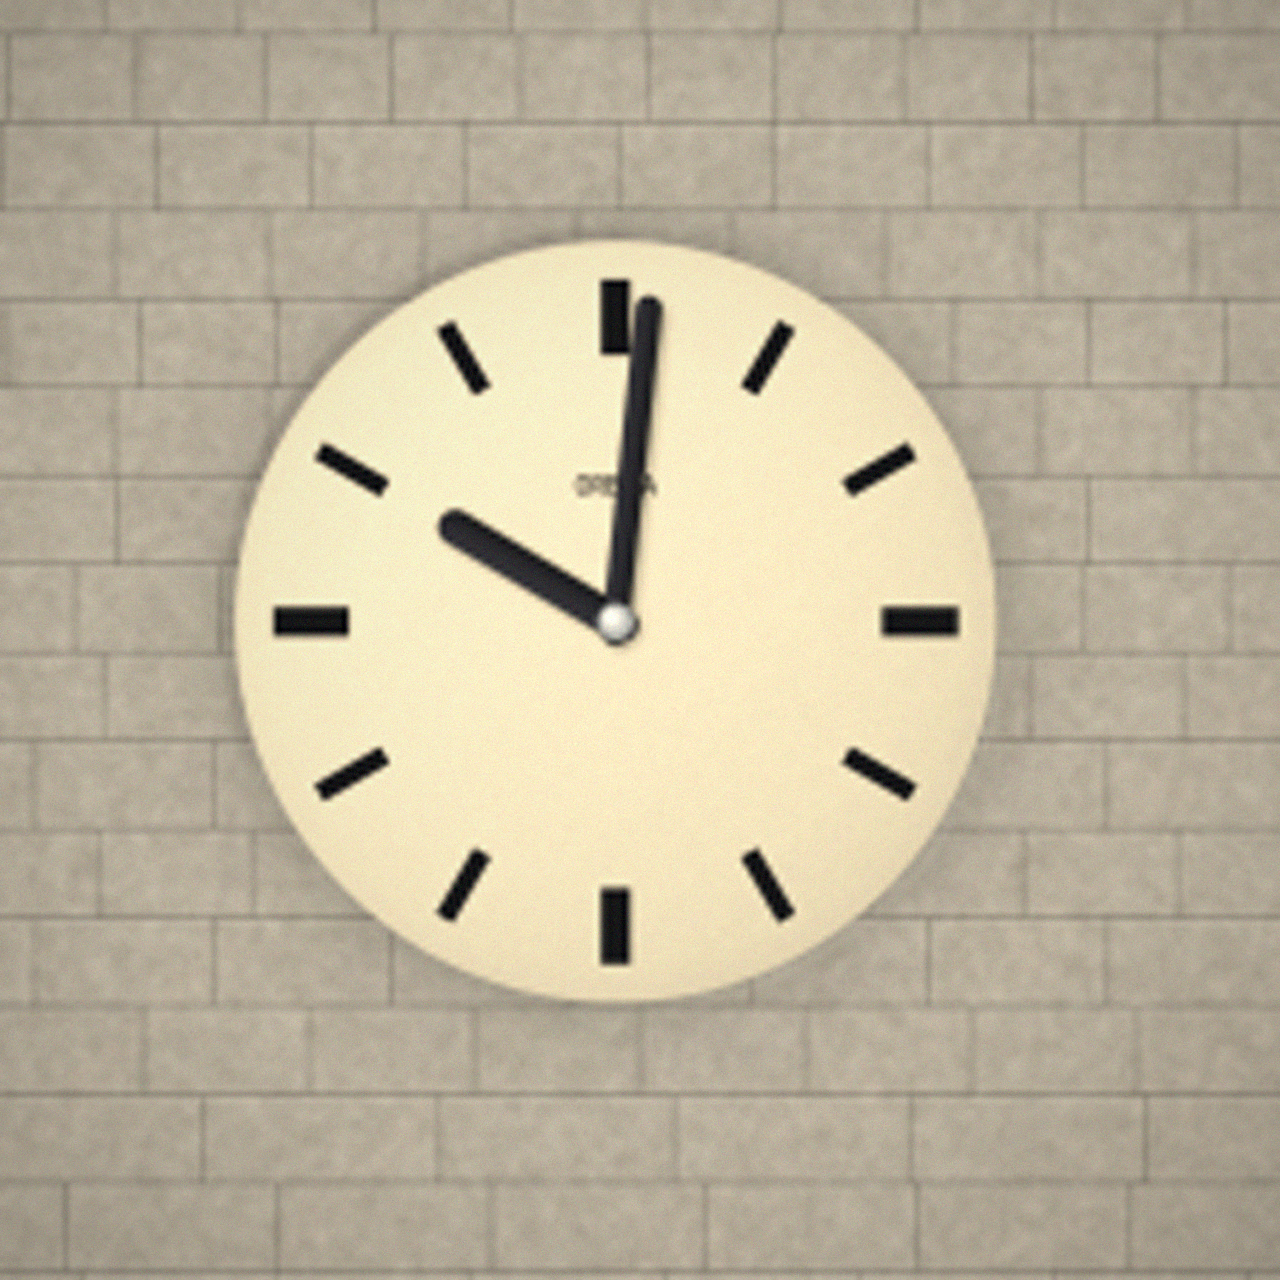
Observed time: 10:01
